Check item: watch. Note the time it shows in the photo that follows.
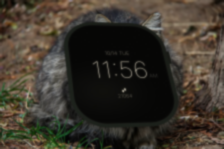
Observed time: 11:56
